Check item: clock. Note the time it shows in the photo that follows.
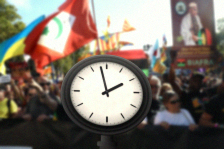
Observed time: 1:58
